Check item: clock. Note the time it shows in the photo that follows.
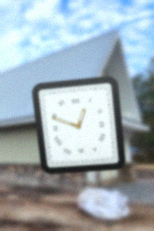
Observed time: 12:49
